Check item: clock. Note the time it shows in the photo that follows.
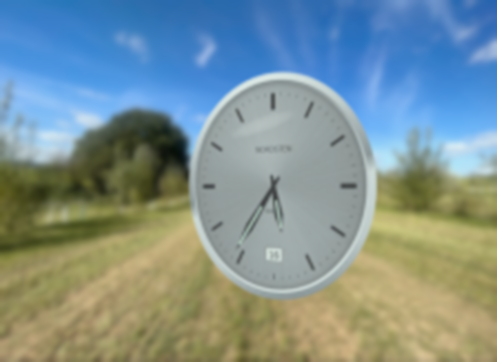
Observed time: 5:36
